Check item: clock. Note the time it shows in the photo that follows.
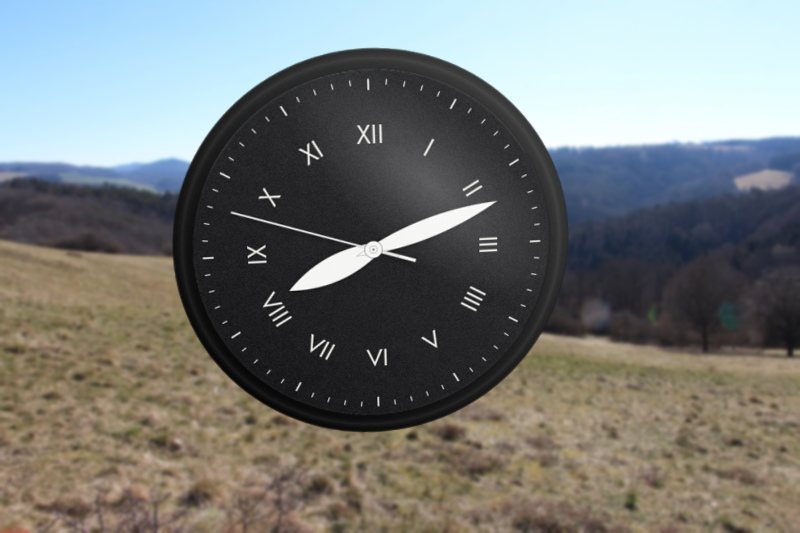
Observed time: 8:11:48
